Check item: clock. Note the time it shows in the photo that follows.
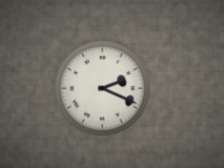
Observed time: 2:19
